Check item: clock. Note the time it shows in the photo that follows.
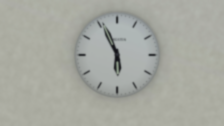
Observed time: 5:56
